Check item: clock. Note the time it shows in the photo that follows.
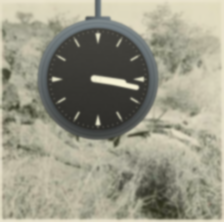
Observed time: 3:17
